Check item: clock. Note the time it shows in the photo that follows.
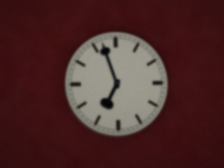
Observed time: 6:57
